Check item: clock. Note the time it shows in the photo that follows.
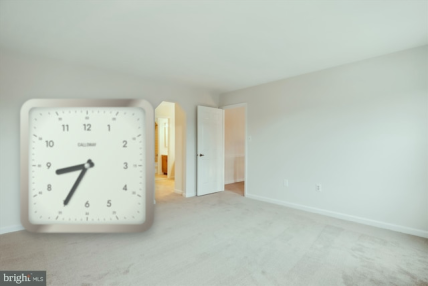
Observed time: 8:35
